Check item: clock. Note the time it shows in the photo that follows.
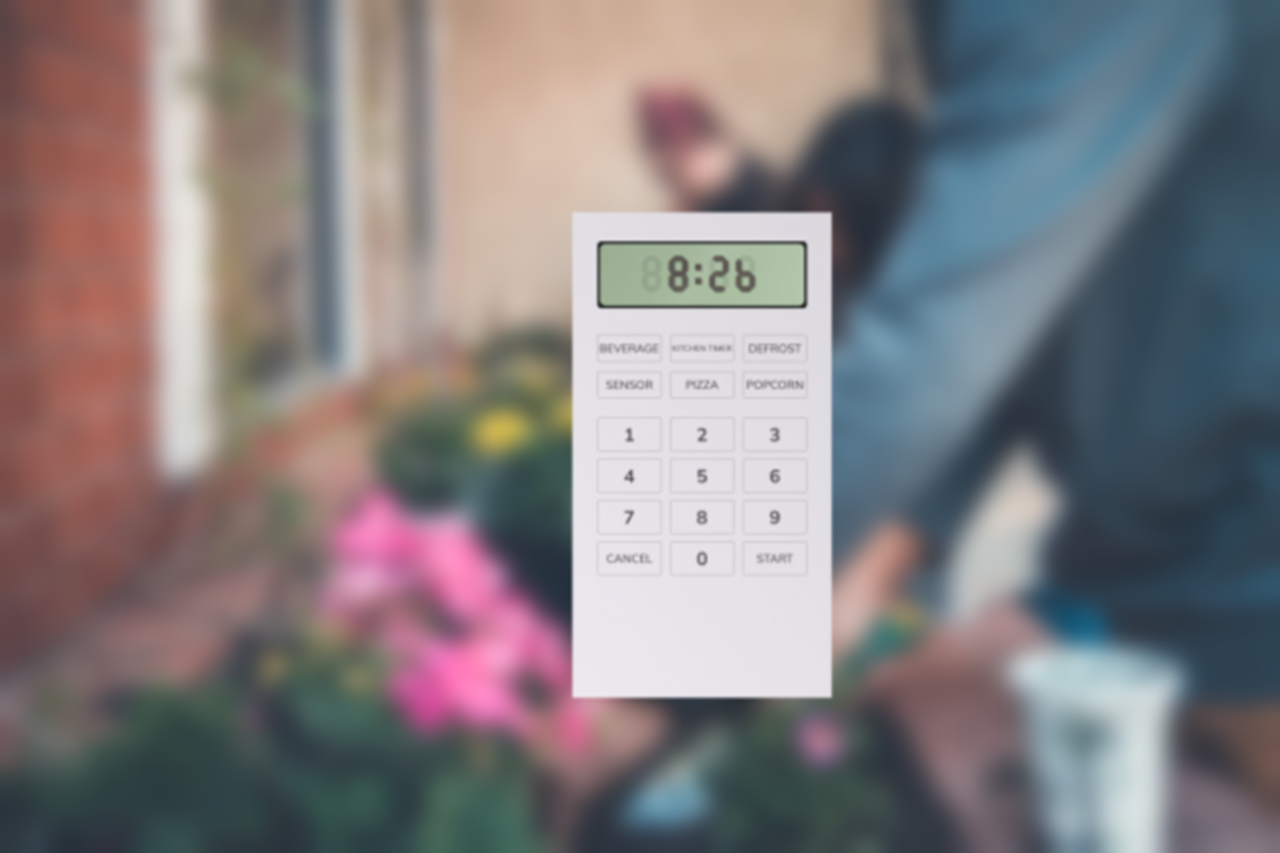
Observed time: 8:26
